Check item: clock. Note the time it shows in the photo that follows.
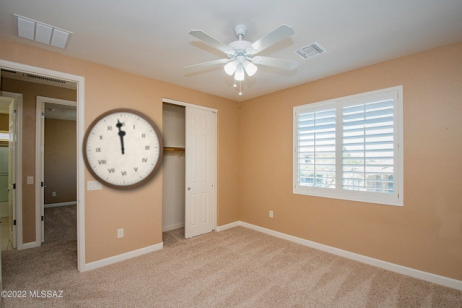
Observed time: 11:59
